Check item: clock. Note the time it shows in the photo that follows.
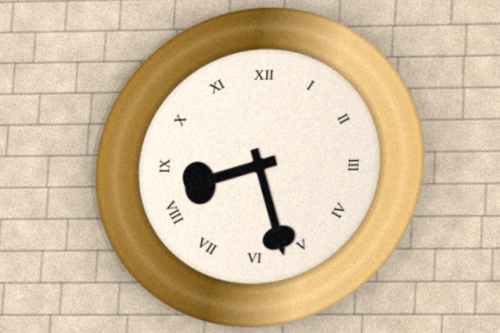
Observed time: 8:27
